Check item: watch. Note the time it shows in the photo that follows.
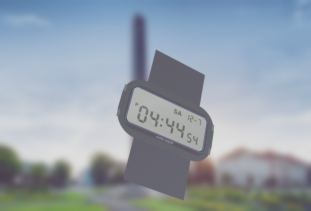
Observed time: 4:44:54
